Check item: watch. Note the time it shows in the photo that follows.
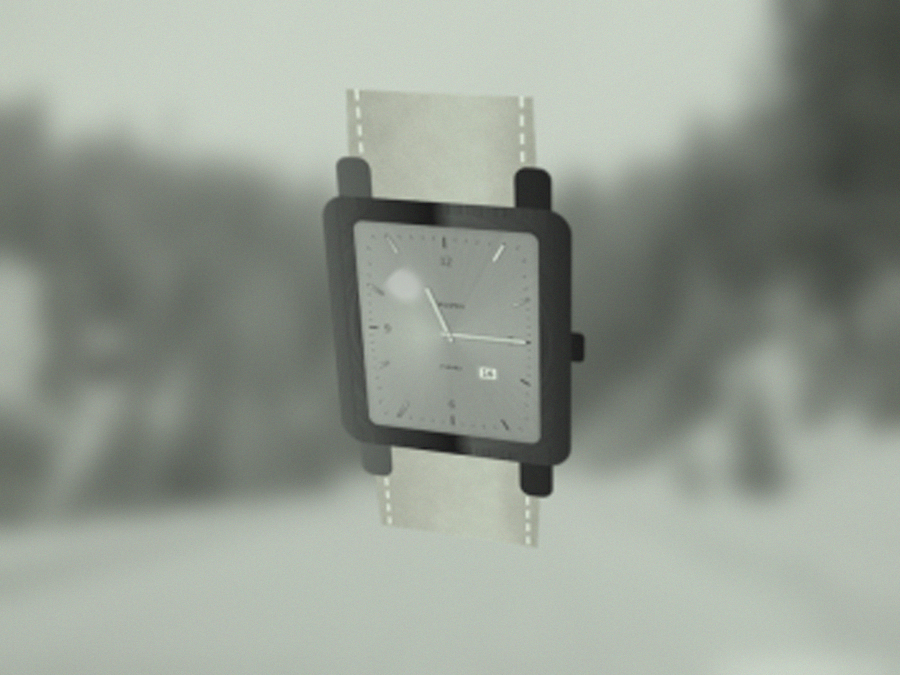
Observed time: 11:15
